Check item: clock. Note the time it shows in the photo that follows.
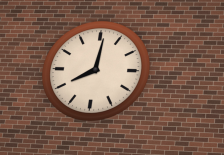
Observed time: 8:01
